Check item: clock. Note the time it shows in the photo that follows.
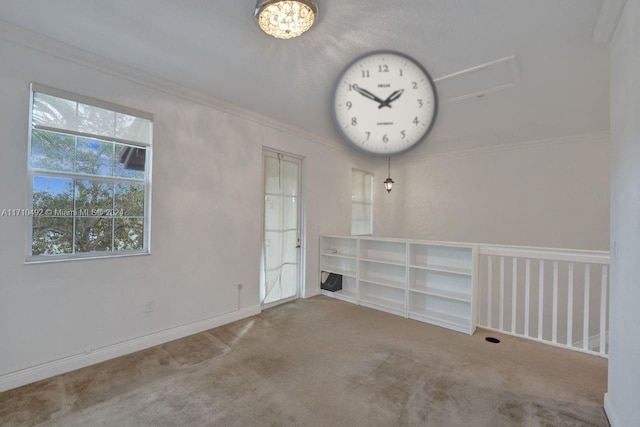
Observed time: 1:50
